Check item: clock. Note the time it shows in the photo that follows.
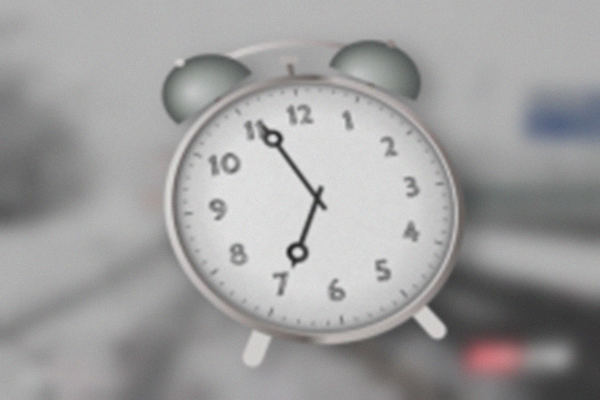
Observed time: 6:56
